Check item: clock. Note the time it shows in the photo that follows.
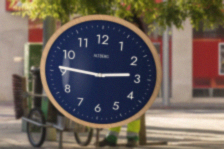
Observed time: 2:46
